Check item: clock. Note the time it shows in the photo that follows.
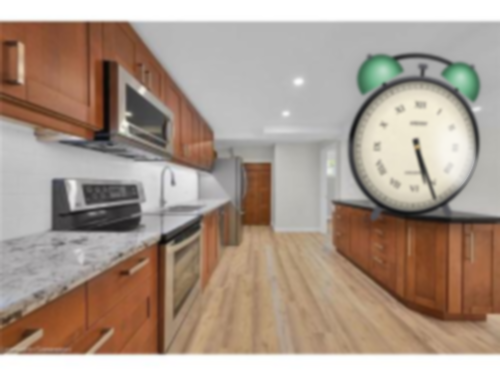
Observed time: 5:26
